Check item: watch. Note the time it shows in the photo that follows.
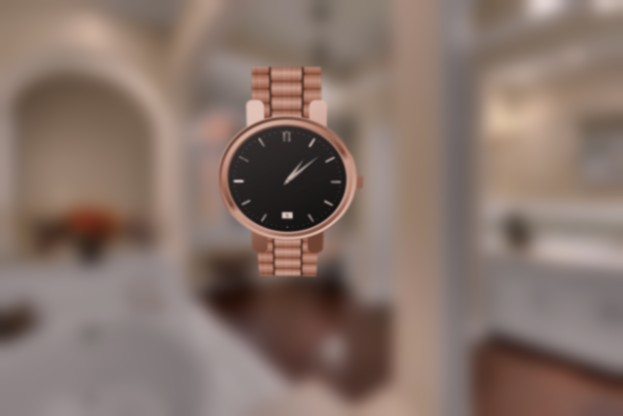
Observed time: 1:08
